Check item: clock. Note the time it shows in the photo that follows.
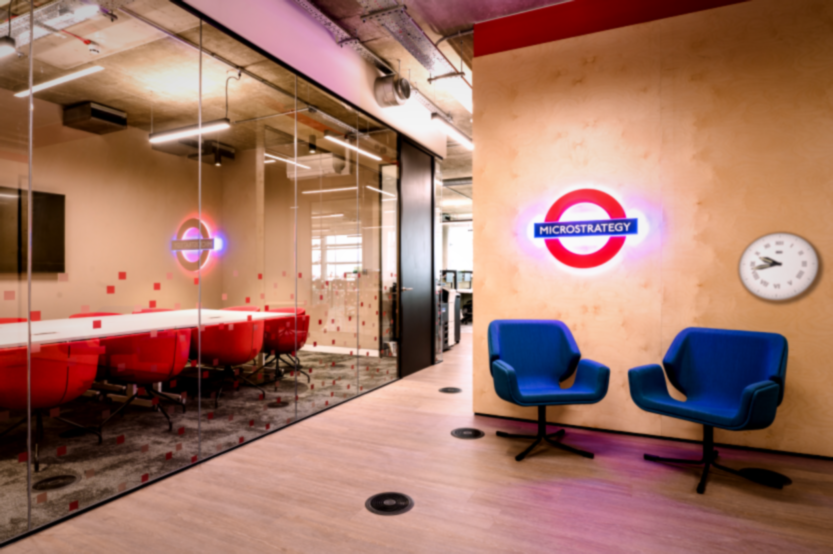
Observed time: 9:43
